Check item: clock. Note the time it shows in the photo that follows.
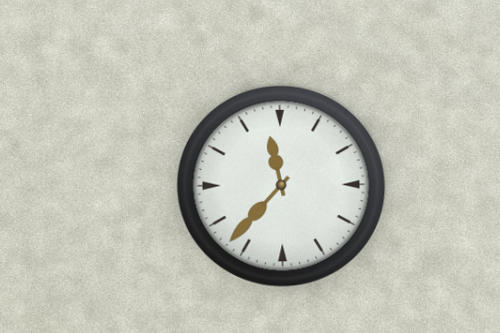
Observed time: 11:37
